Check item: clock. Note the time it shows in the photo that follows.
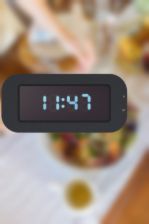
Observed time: 11:47
